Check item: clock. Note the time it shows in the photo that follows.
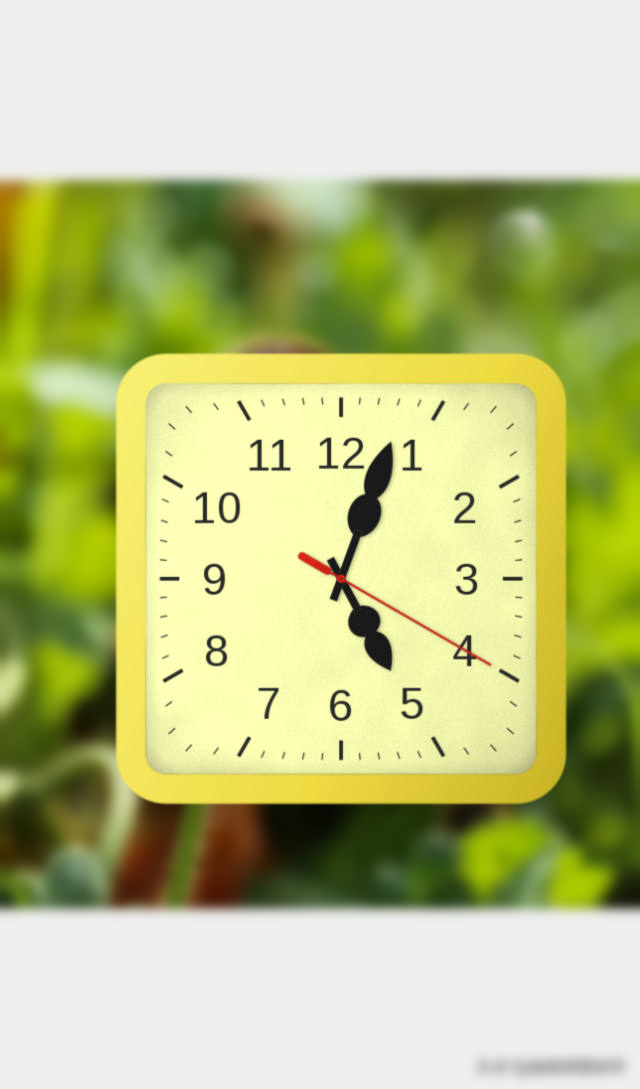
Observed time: 5:03:20
